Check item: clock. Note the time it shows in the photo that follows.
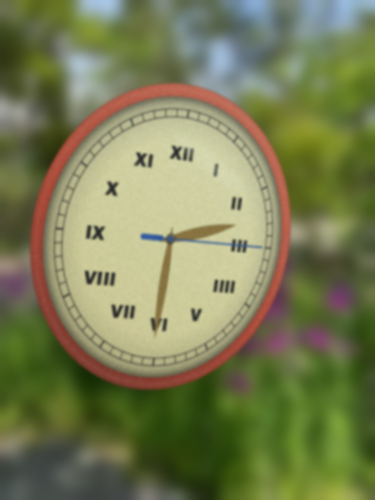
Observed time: 2:30:15
